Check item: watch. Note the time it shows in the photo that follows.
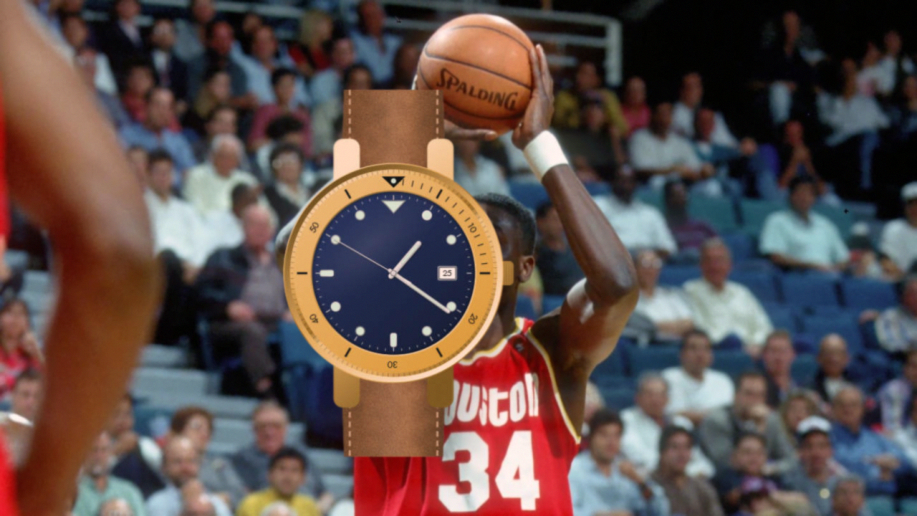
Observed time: 1:20:50
